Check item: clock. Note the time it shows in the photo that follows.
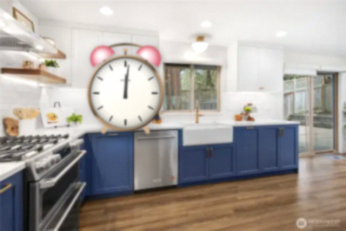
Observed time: 12:01
